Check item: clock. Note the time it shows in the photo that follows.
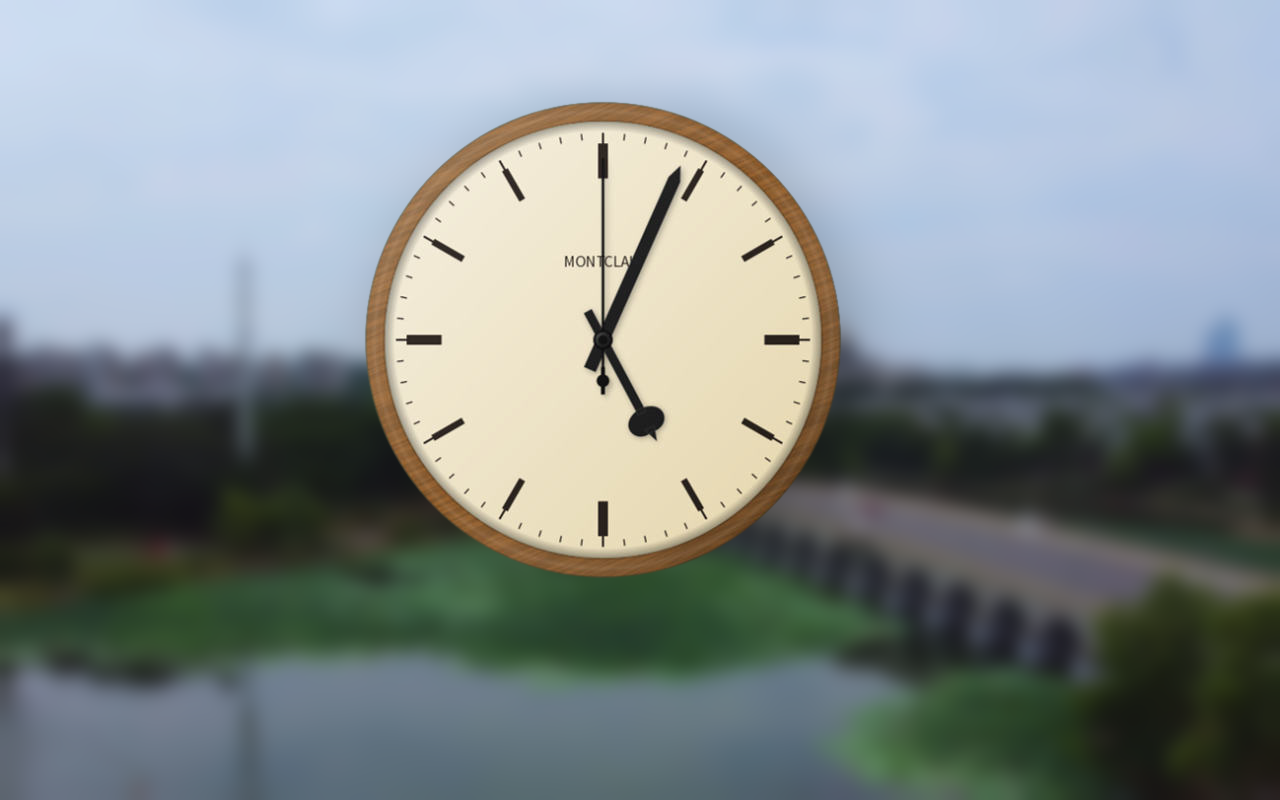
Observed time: 5:04:00
